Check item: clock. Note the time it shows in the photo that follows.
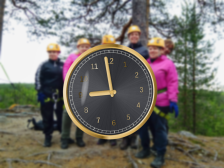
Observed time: 8:59
